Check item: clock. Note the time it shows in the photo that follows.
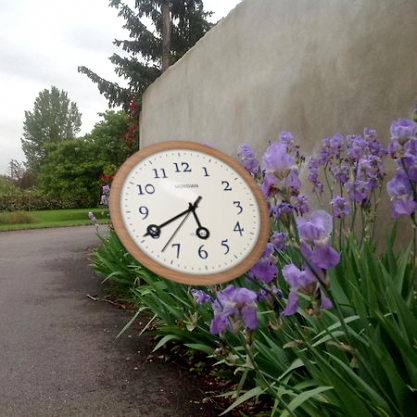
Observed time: 5:40:37
